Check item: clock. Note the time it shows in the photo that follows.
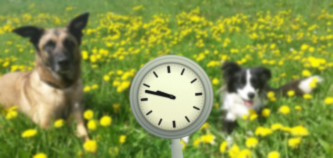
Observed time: 9:48
